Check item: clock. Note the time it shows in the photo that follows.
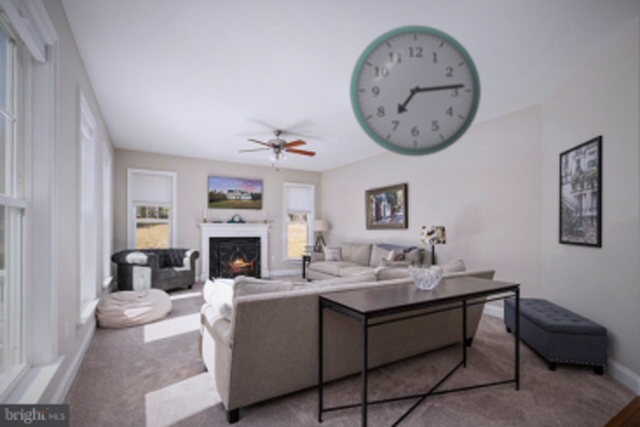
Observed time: 7:14
